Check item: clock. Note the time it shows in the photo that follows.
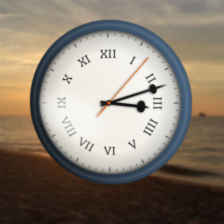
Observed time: 3:12:07
